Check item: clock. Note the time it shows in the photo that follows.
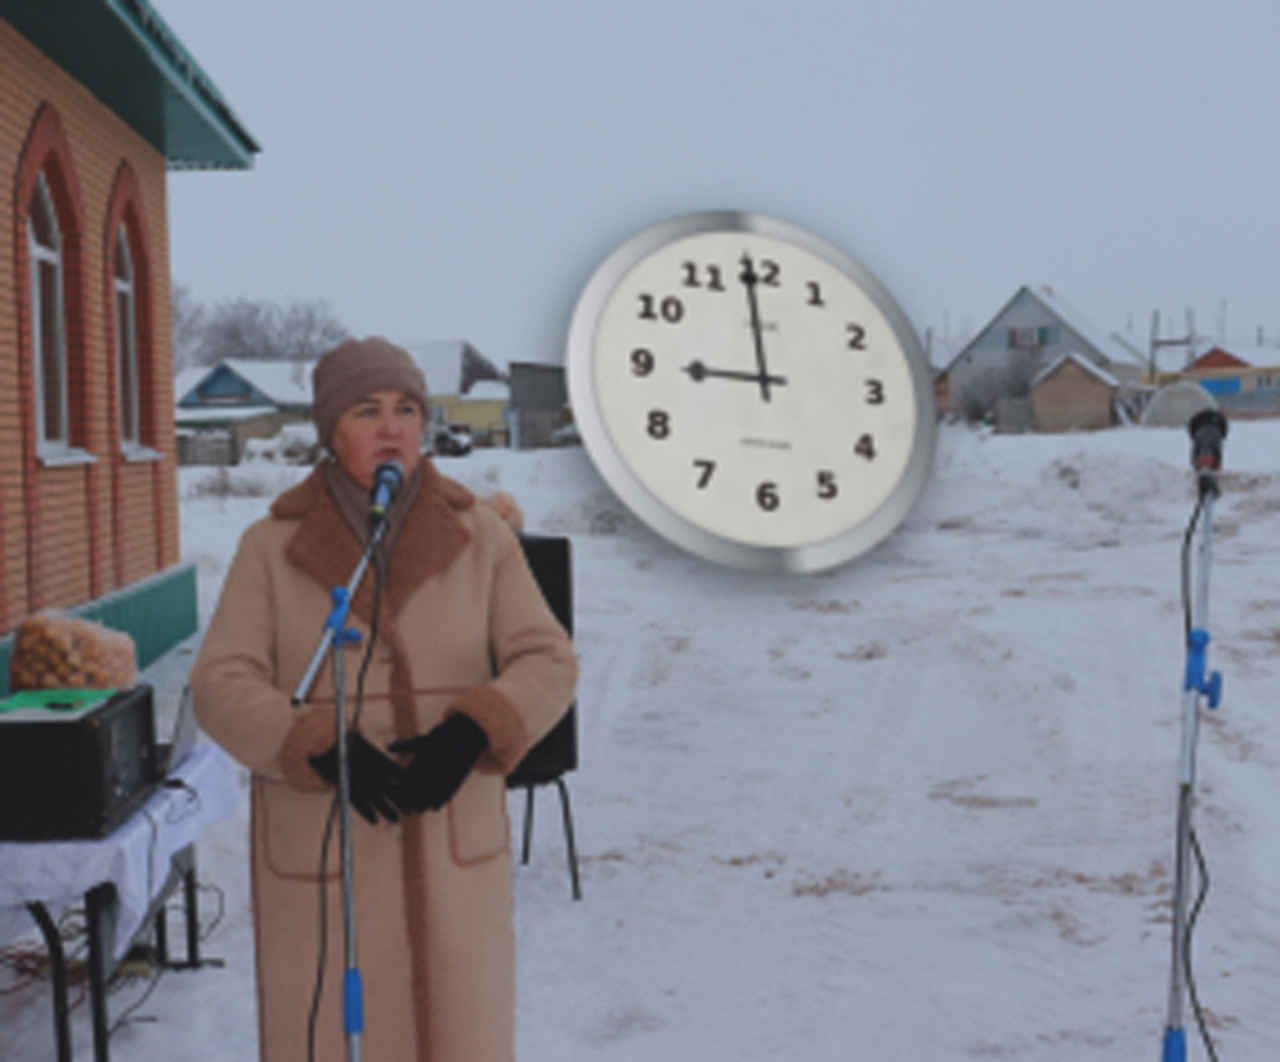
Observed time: 8:59
